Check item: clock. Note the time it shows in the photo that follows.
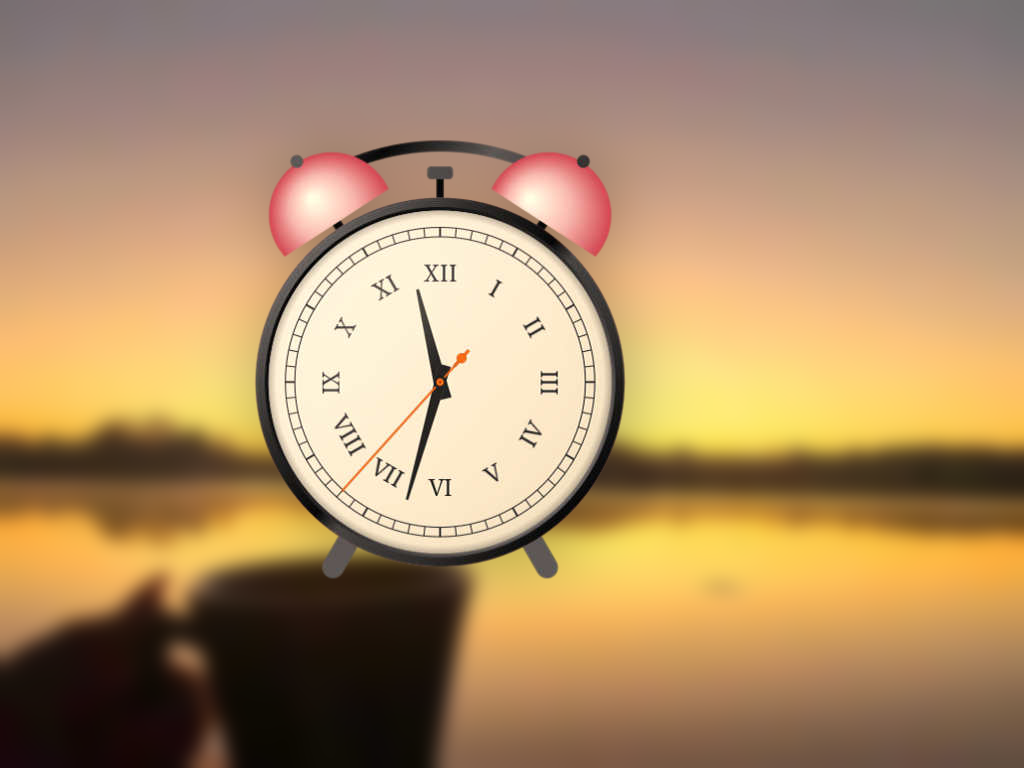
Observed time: 11:32:37
